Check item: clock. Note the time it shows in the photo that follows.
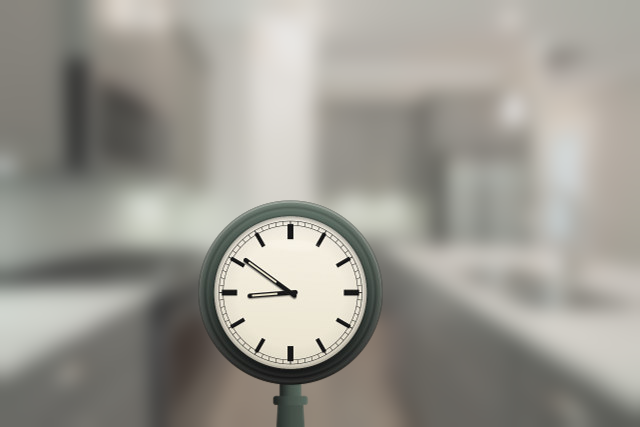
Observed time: 8:51
